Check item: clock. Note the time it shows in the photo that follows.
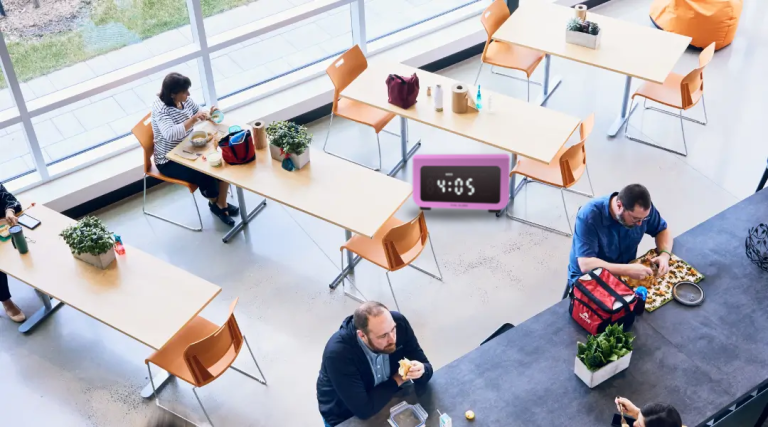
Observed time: 4:05
